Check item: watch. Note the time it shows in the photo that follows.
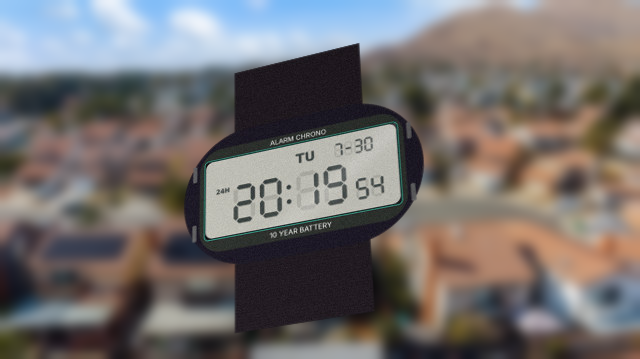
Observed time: 20:19:54
